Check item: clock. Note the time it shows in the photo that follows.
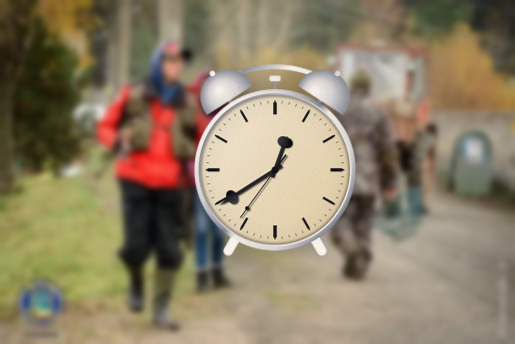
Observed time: 12:39:36
